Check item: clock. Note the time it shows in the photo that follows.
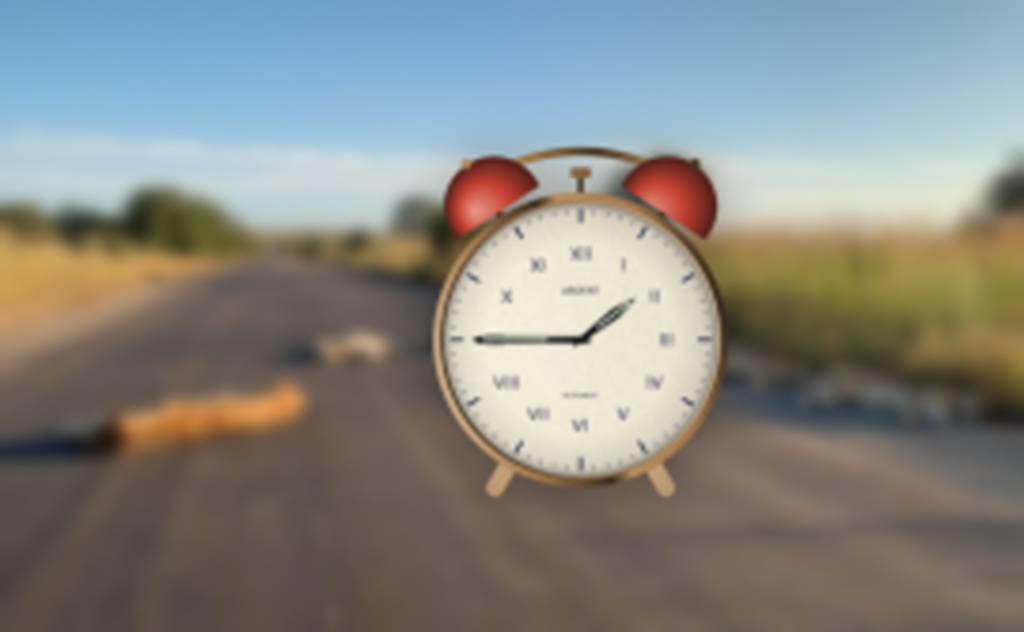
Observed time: 1:45
